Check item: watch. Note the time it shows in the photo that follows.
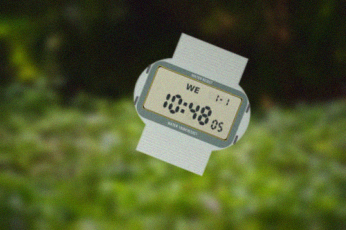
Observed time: 10:48:05
